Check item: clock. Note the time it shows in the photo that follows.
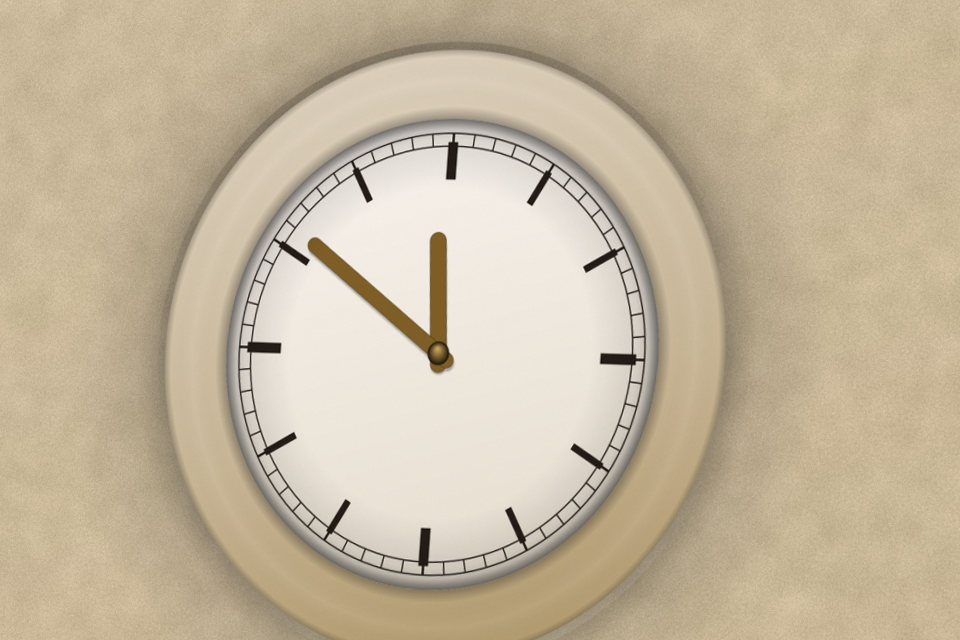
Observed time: 11:51
